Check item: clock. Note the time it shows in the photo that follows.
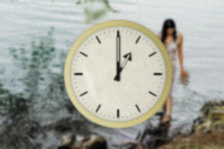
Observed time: 1:00
